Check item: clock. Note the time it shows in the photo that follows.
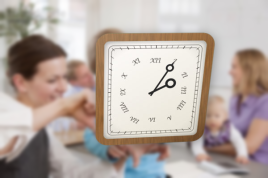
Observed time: 2:05
